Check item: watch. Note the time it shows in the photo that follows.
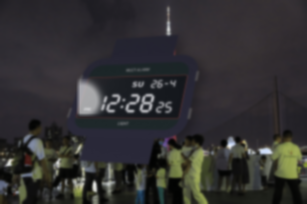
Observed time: 12:28
